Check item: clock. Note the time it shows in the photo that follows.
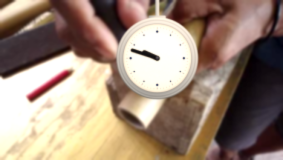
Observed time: 9:48
